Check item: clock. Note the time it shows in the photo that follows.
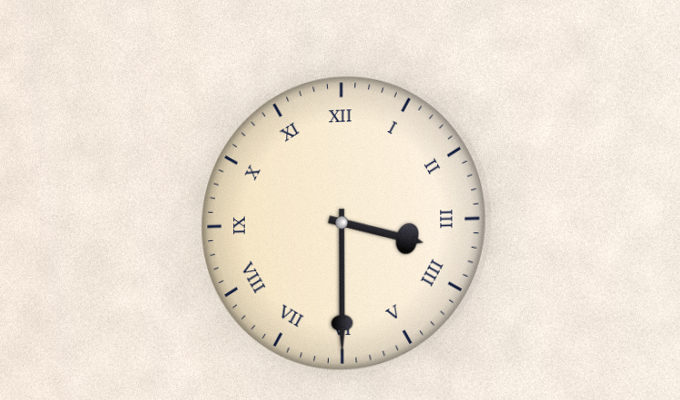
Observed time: 3:30
